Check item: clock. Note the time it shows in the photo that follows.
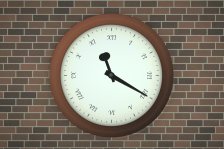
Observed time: 11:20
